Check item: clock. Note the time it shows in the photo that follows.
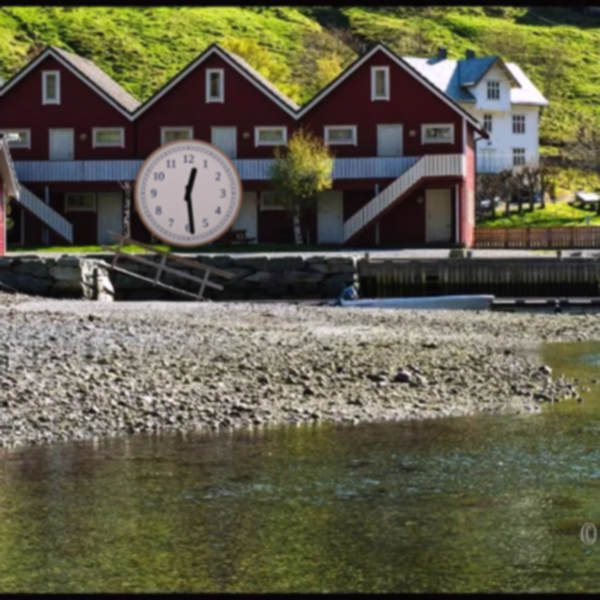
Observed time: 12:29
